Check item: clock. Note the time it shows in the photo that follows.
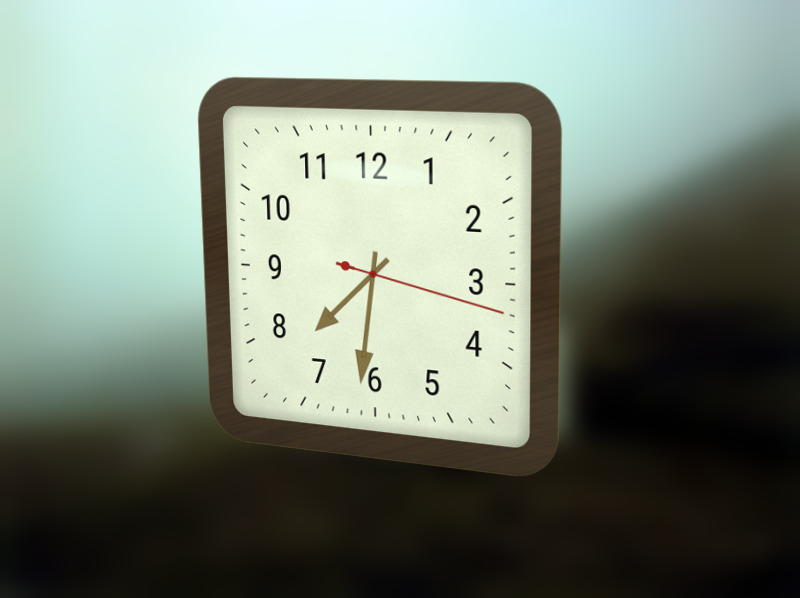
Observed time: 7:31:17
